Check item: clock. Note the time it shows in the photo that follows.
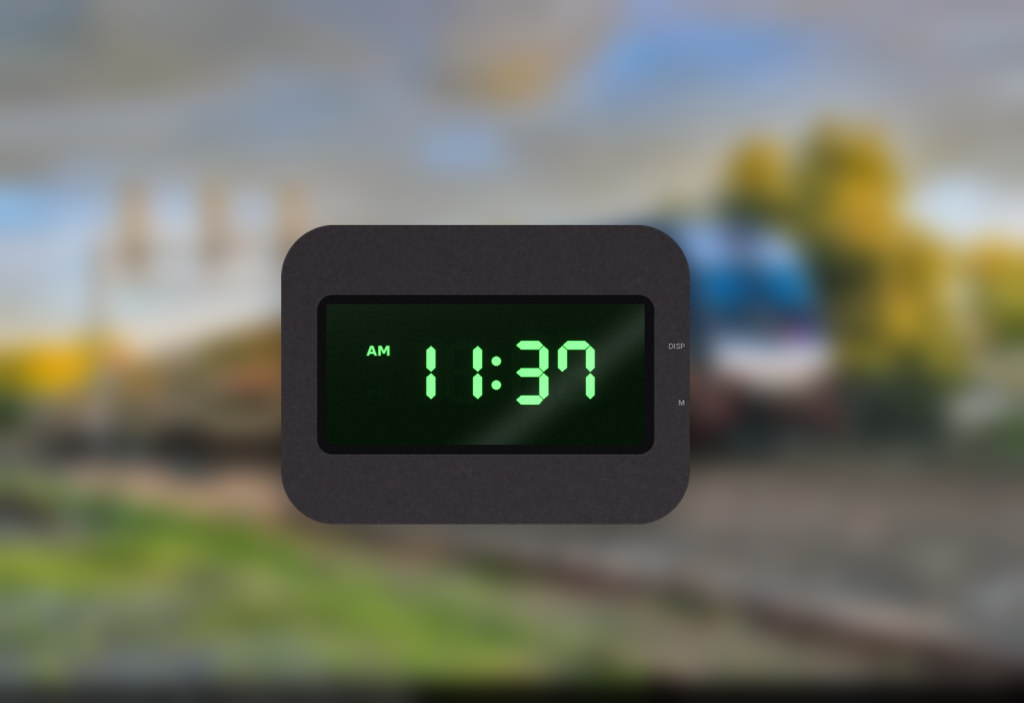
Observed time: 11:37
